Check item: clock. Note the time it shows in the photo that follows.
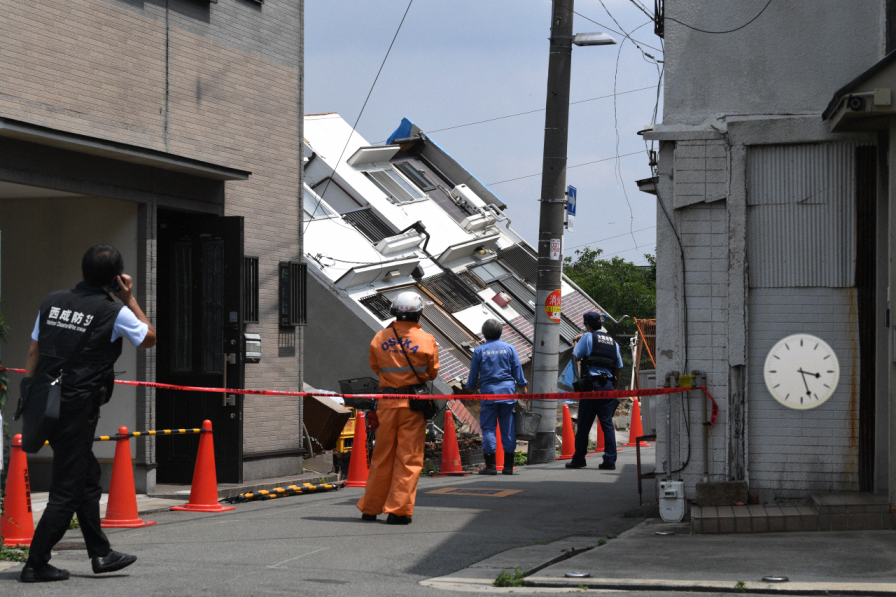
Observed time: 3:27
